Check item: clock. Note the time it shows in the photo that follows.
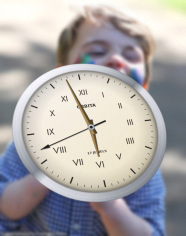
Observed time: 5:57:42
